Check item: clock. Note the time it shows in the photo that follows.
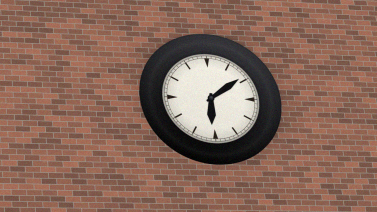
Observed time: 6:09
